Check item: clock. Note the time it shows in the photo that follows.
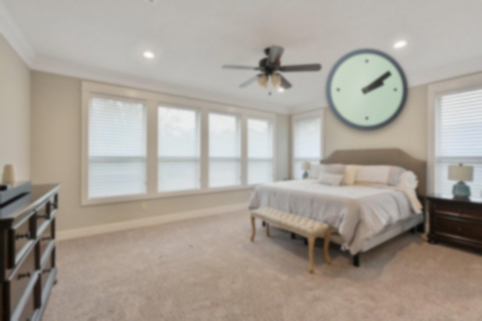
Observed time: 2:09
